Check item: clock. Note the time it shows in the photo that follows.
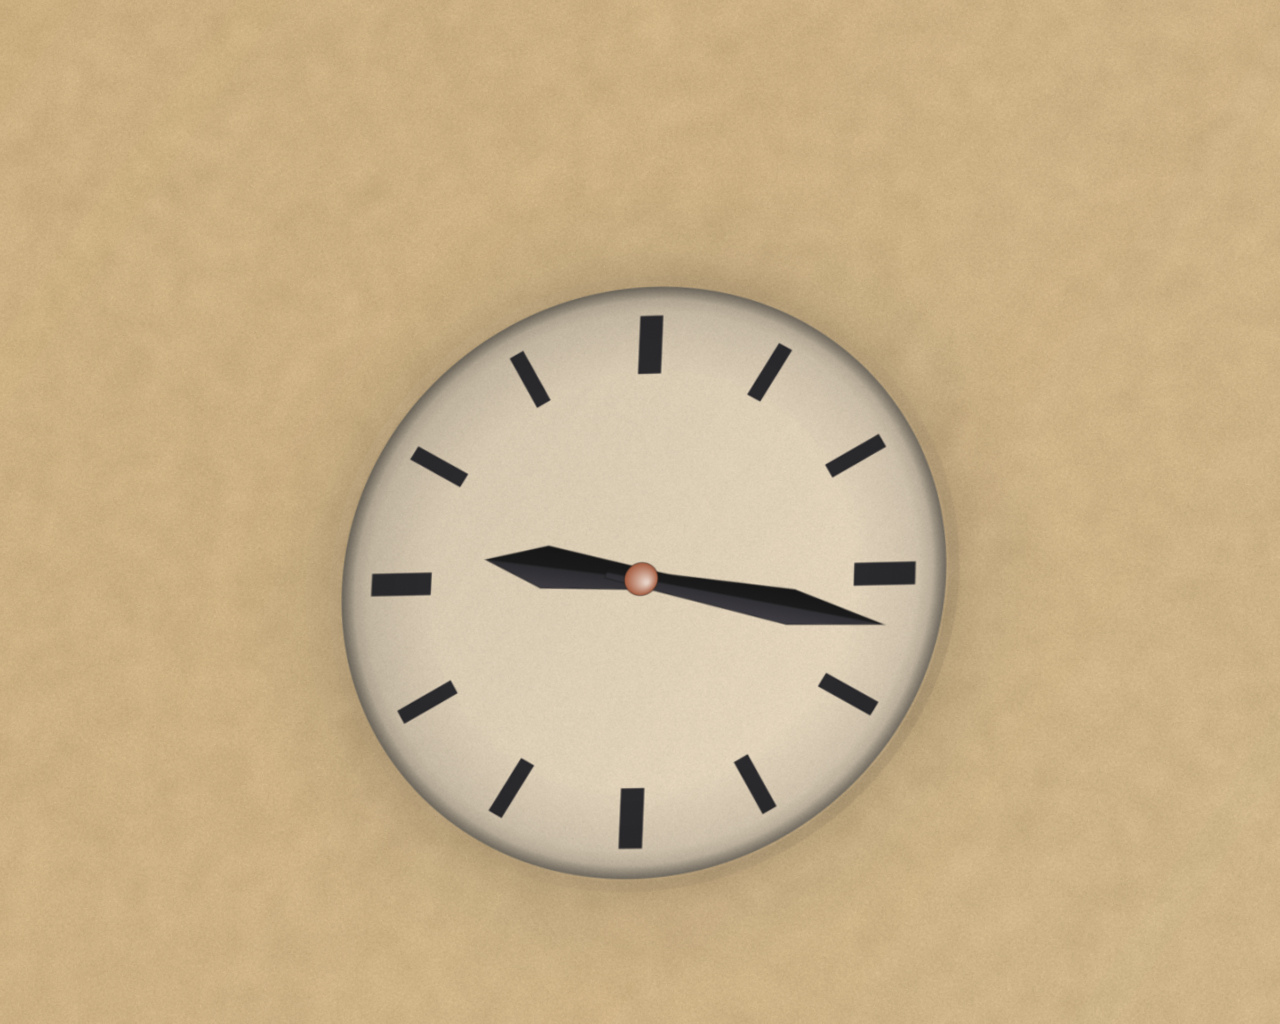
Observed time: 9:17
